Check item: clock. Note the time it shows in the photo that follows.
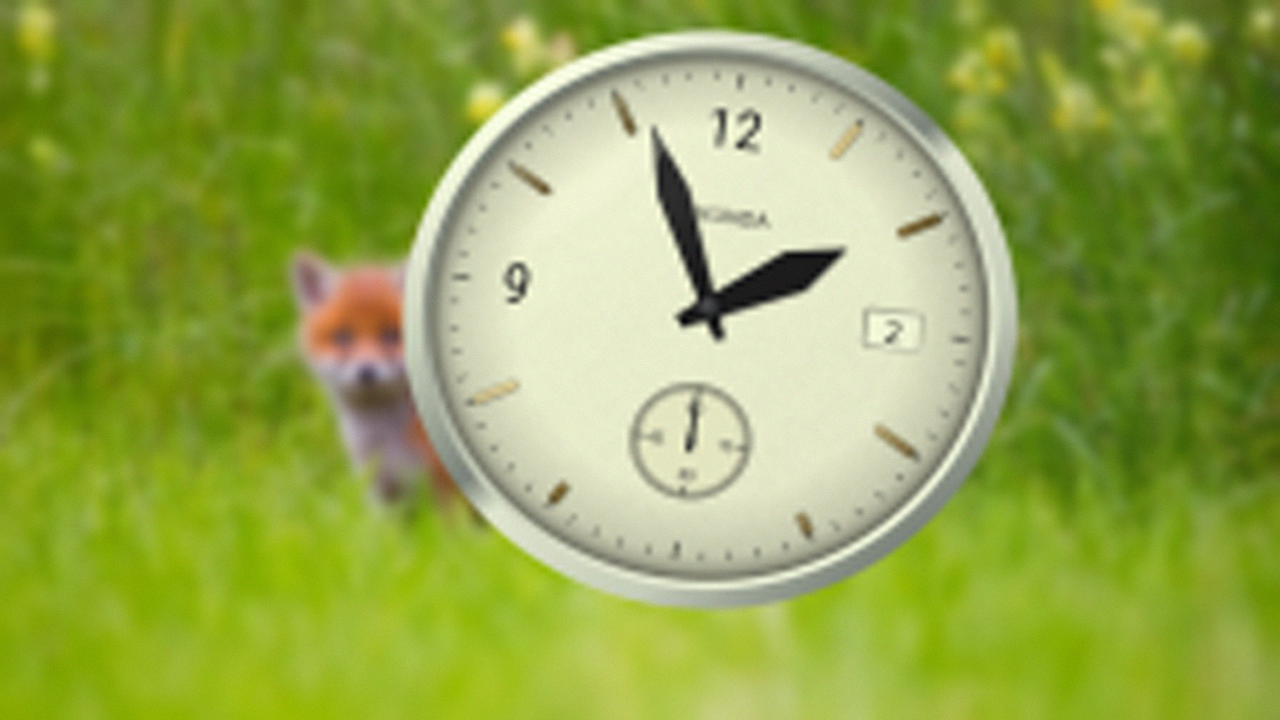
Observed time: 1:56
